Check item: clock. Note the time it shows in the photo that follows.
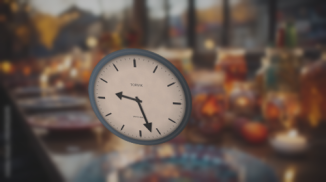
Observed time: 9:27
